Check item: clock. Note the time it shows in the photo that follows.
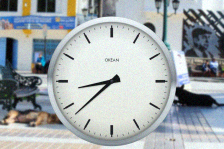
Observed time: 8:38
